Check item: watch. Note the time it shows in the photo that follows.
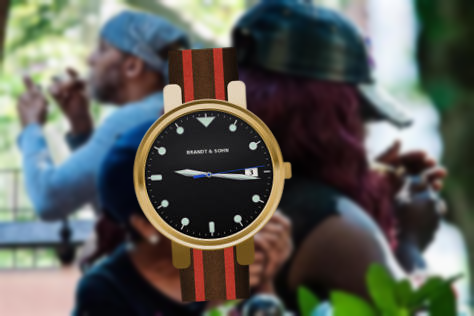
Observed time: 9:16:14
